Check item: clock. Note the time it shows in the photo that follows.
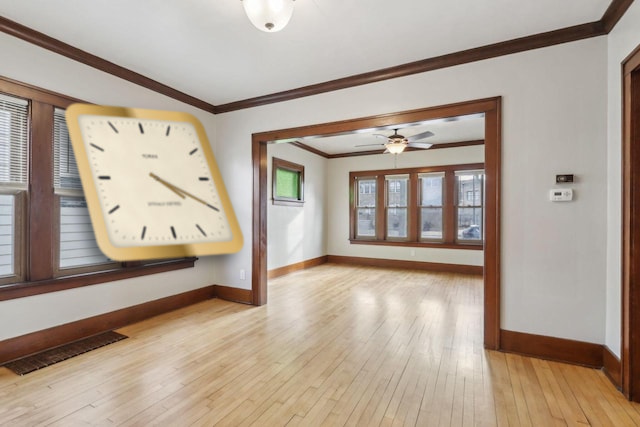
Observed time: 4:20
